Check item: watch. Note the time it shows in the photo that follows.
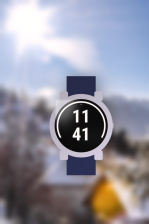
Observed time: 11:41
